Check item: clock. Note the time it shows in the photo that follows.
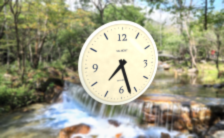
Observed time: 7:27
